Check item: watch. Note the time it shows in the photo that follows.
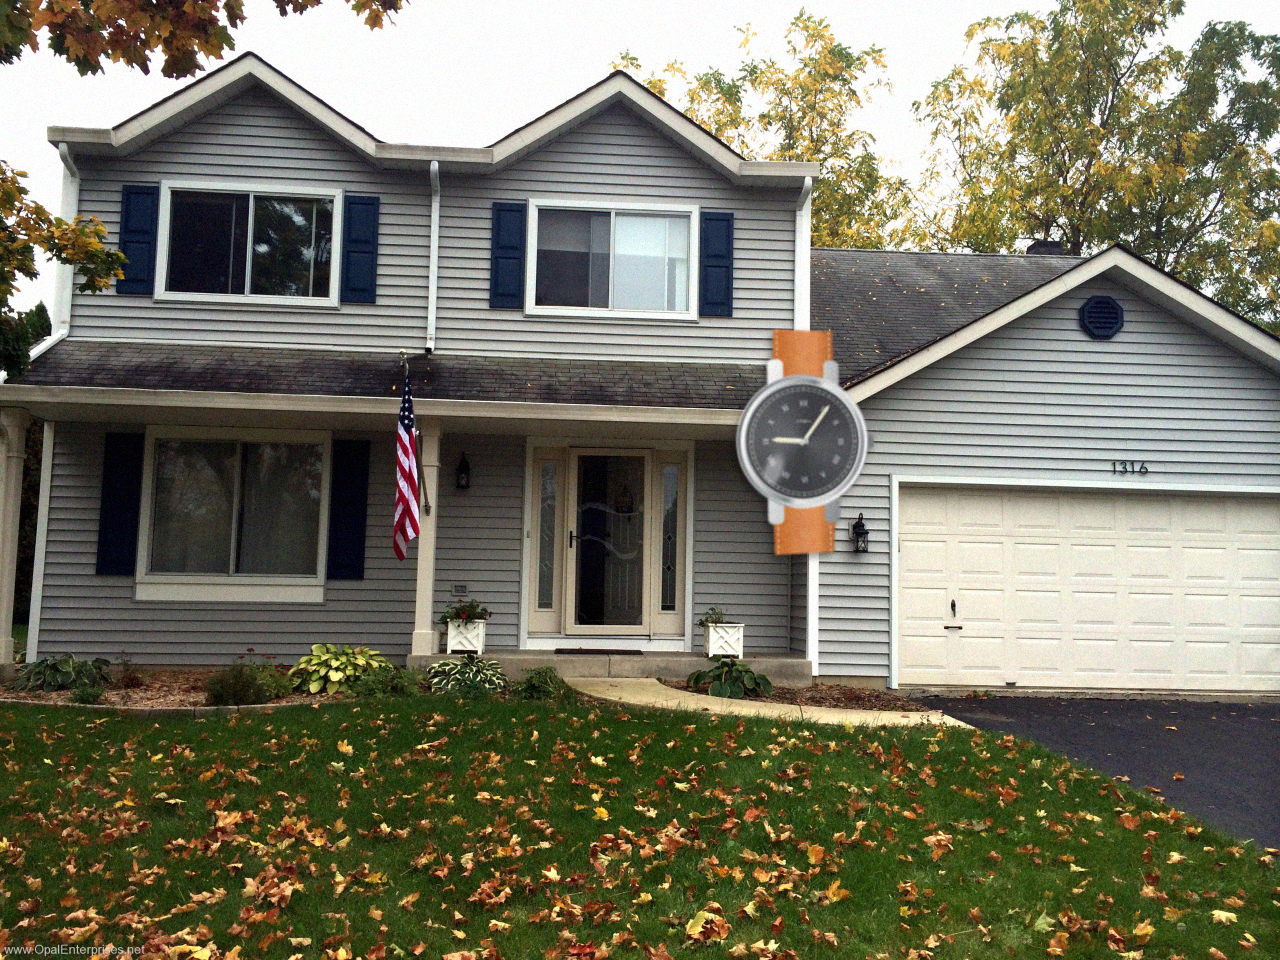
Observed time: 9:06
